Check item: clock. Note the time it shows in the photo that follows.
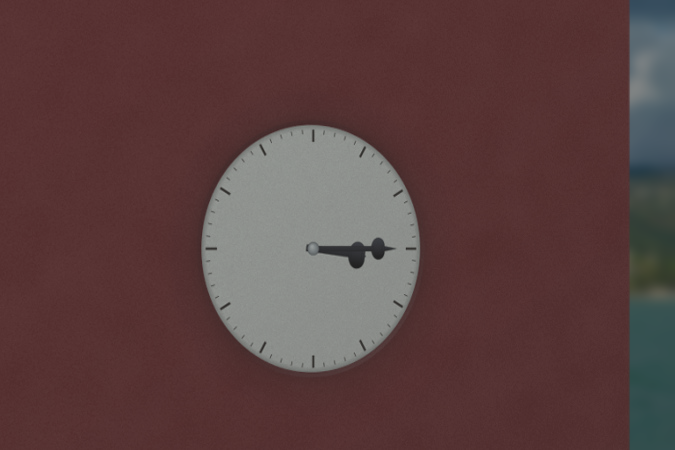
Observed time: 3:15
